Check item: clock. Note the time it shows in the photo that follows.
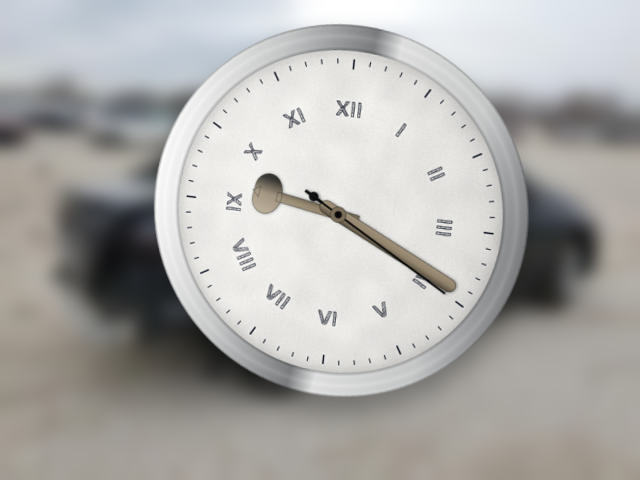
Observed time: 9:19:20
